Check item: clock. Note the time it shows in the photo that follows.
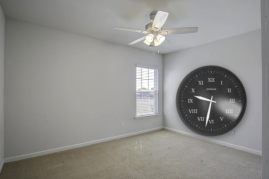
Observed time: 9:32
